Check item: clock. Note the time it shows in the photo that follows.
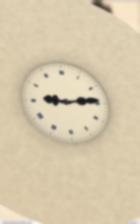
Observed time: 9:14
